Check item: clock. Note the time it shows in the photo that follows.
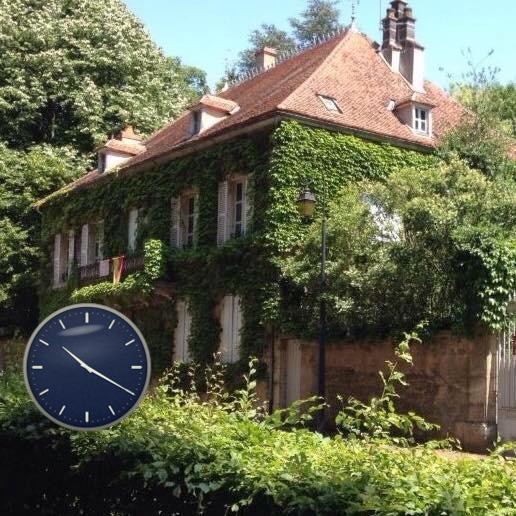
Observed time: 10:20
